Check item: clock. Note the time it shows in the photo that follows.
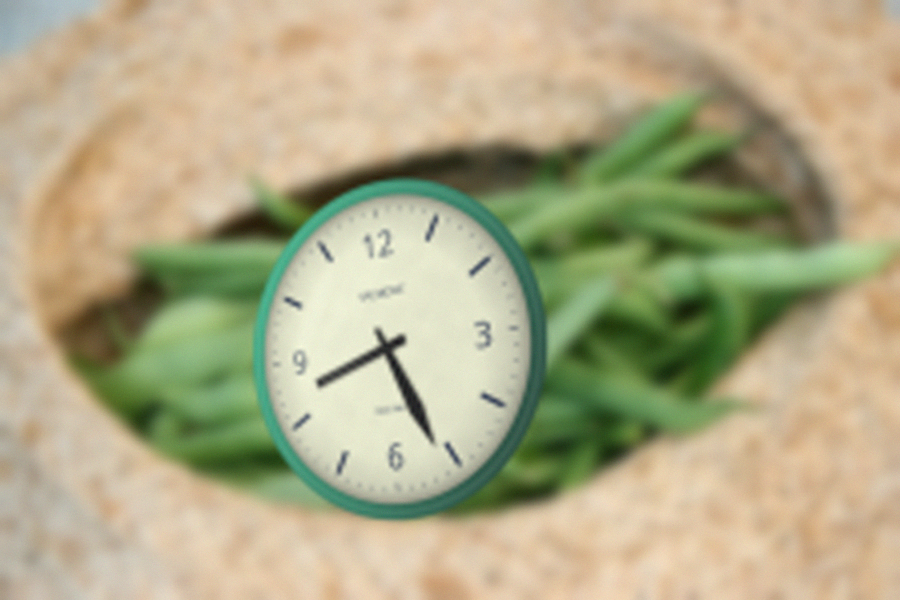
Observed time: 8:26
